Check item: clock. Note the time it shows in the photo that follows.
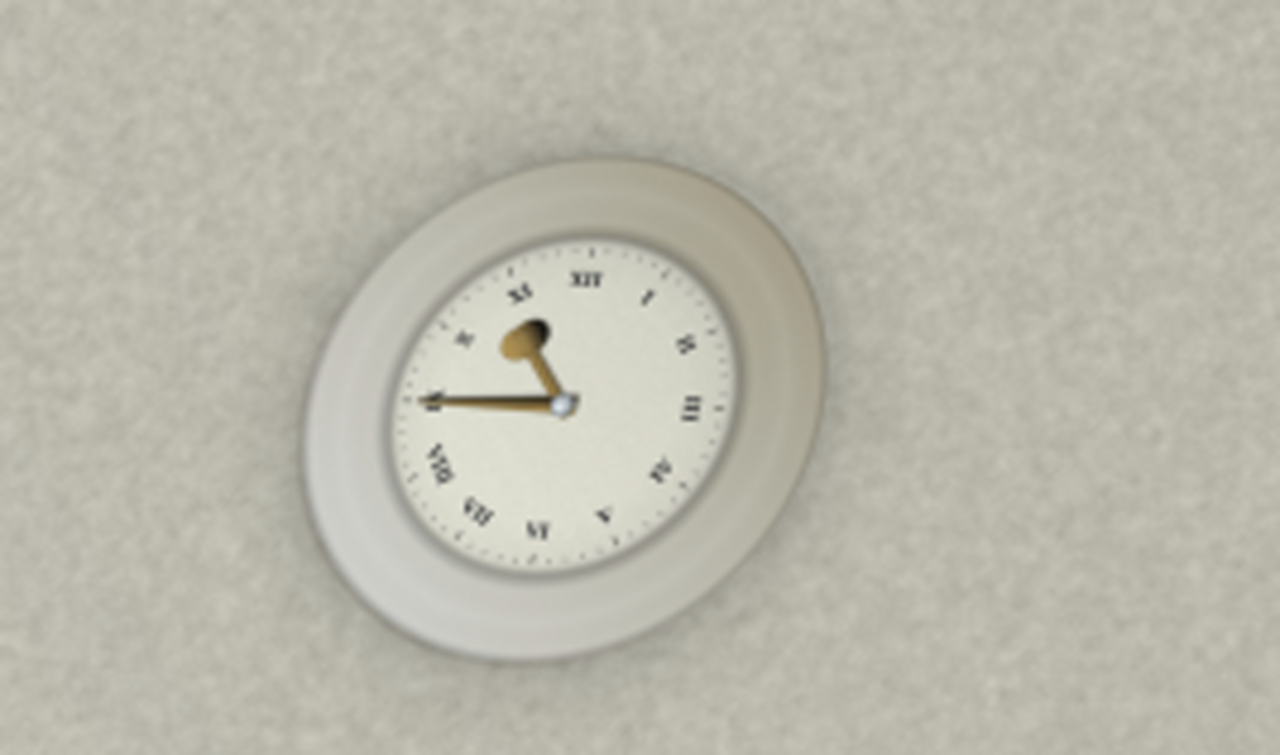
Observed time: 10:45
